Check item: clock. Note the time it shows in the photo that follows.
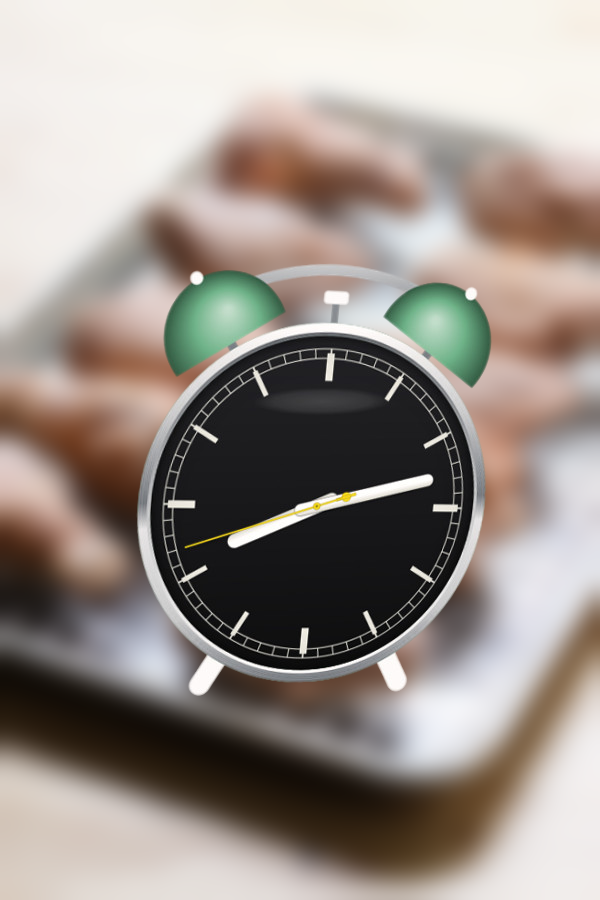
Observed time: 8:12:42
